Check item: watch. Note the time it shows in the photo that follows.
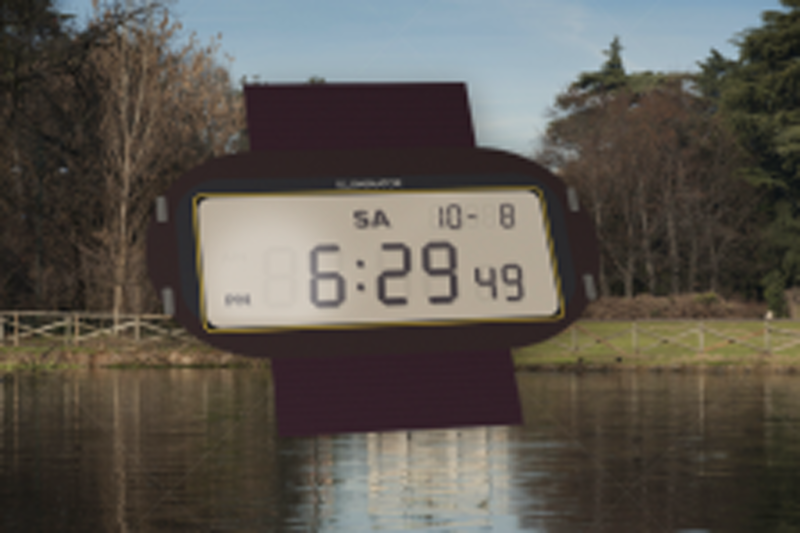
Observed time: 6:29:49
